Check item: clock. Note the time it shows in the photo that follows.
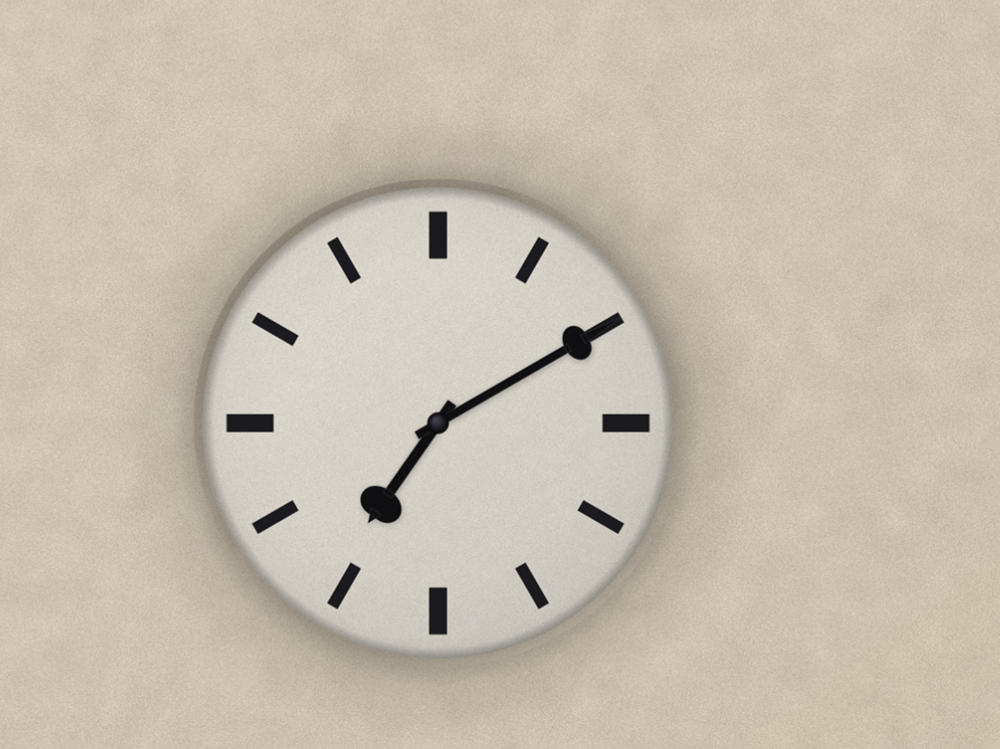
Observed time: 7:10
